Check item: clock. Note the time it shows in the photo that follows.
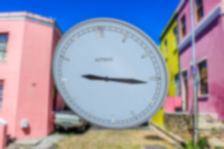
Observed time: 9:16
